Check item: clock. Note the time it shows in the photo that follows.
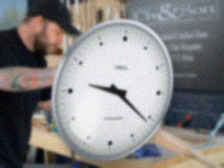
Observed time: 9:21
